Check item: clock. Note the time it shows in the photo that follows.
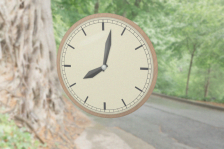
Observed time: 8:02
